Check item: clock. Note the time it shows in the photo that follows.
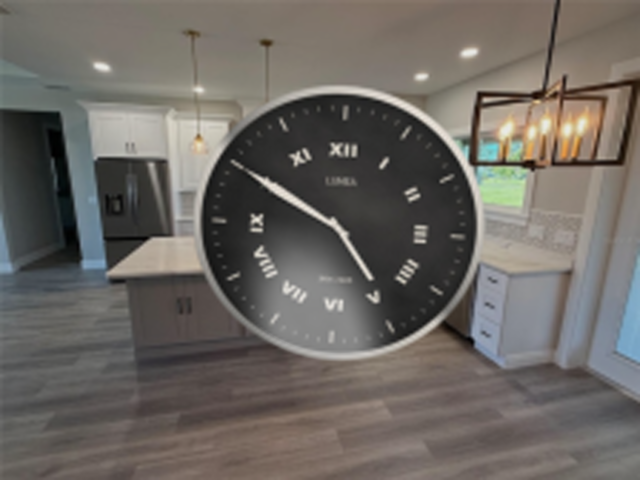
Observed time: 4:50
